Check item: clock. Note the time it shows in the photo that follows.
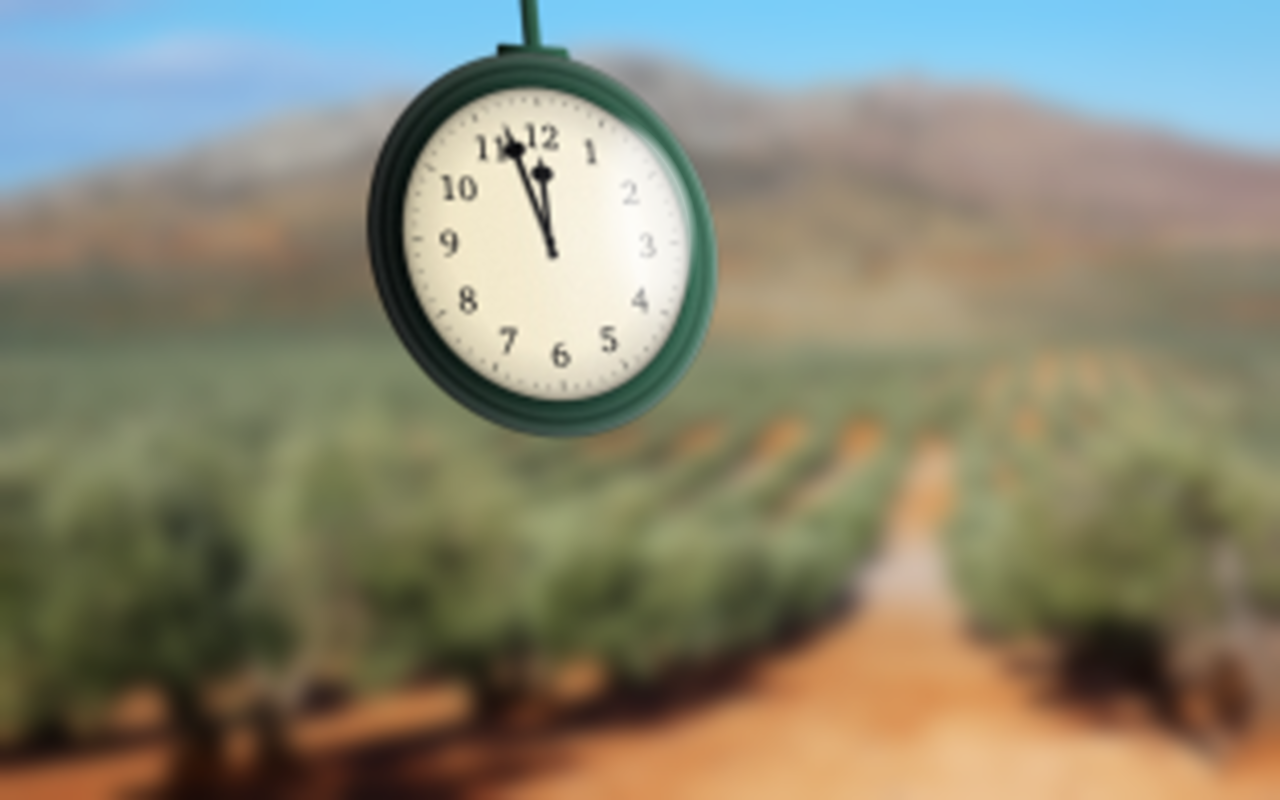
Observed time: 11:57
